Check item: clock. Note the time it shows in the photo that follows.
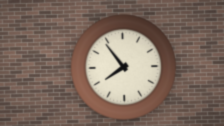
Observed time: 7:54
